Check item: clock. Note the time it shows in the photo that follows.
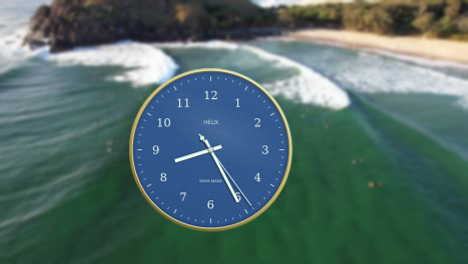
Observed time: 8:25:24
